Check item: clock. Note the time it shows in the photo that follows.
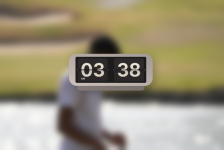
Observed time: 3:38
